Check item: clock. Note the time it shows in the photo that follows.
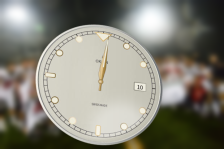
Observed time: 12:01
